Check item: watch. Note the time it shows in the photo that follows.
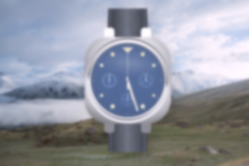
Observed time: 5:27
